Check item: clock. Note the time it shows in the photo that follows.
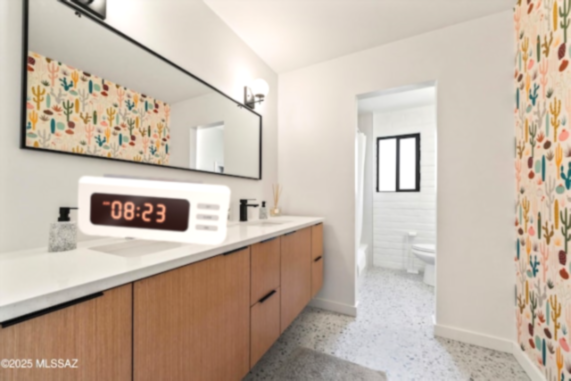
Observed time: 8:23
